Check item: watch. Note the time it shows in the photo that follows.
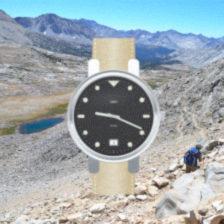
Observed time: 9:19
